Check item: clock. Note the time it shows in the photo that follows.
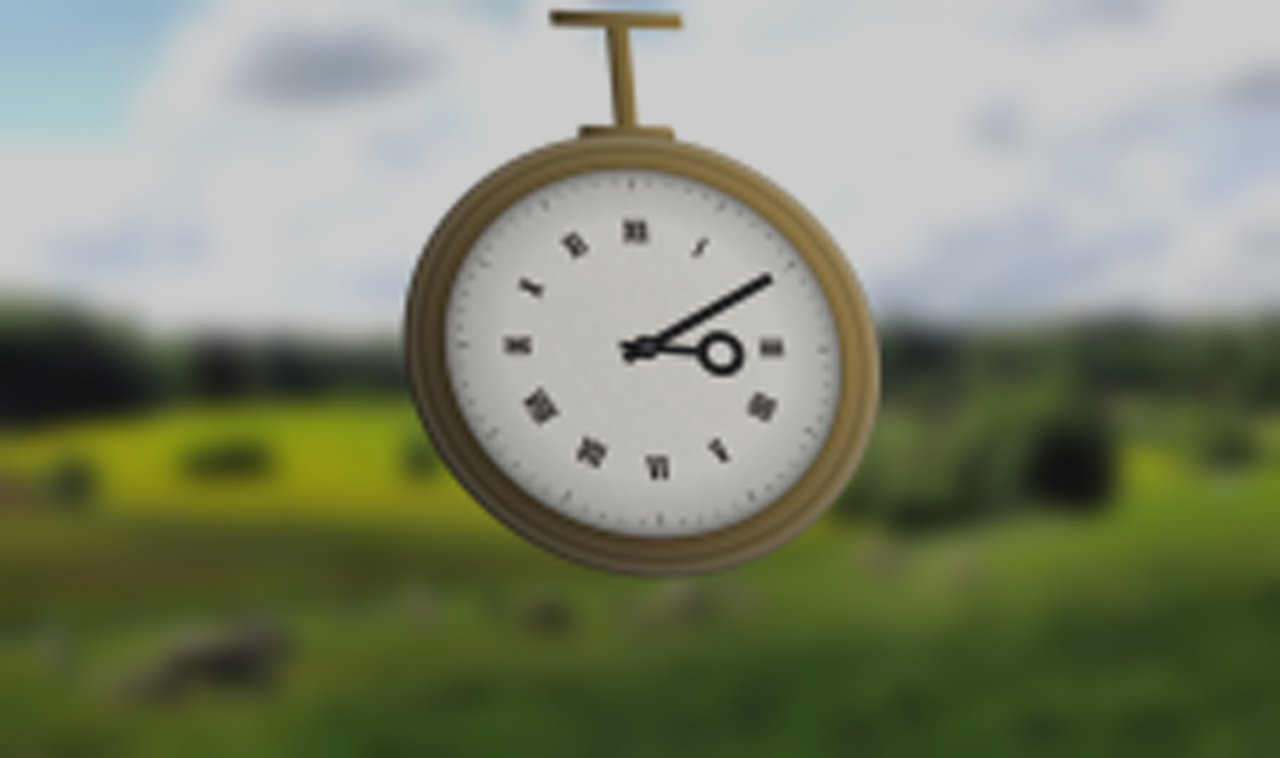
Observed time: 3:10
